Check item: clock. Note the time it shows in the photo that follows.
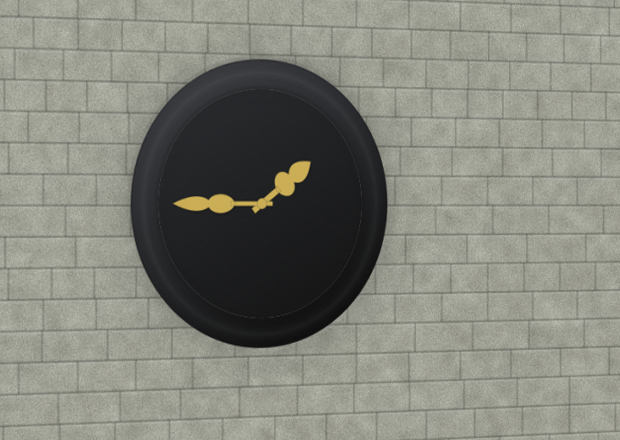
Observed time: 1:45
